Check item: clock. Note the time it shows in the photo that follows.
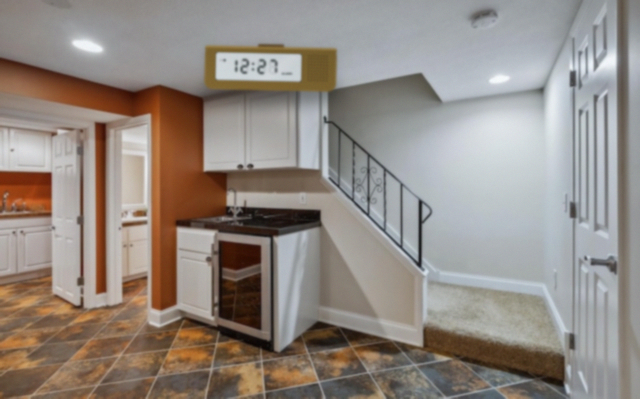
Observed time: 12:27
